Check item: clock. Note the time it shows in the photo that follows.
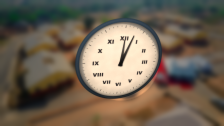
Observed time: 12:03
